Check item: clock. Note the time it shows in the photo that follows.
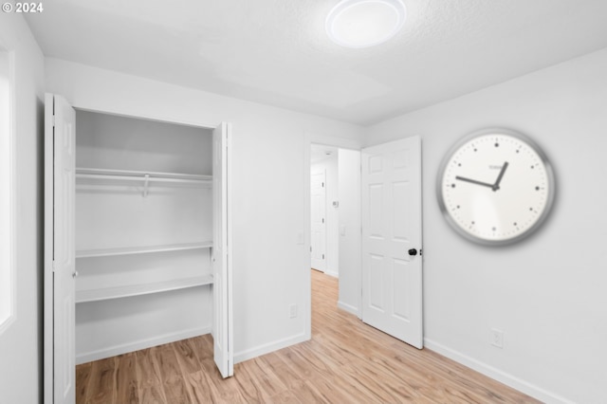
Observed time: 12:47
